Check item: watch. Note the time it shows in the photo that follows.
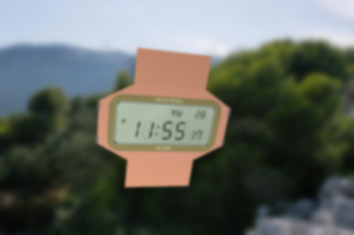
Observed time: 11:55
